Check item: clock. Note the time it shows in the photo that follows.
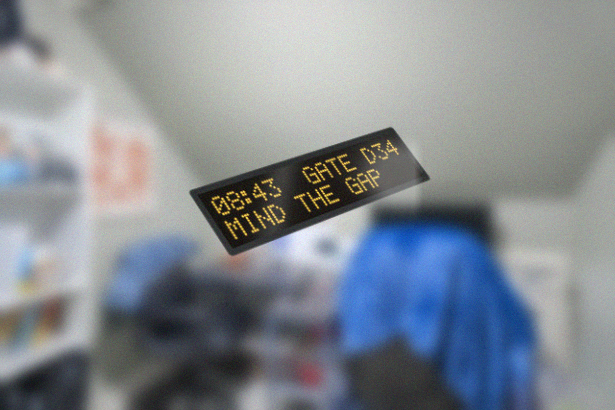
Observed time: 8:43
